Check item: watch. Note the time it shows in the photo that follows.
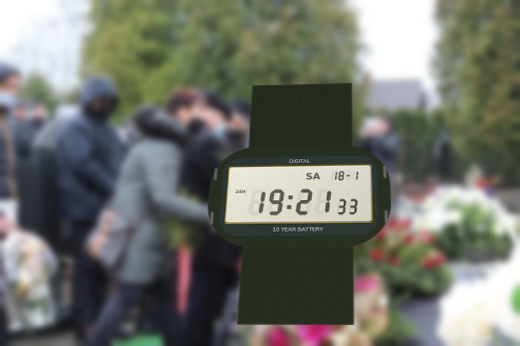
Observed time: 19:21:33
